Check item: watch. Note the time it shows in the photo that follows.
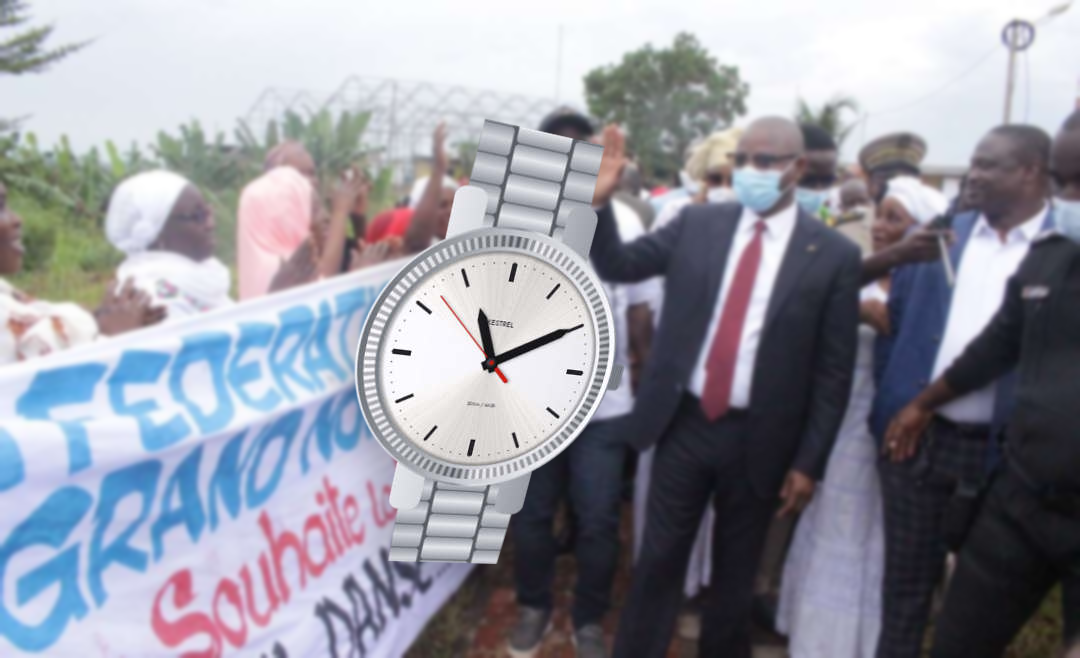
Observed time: 11:09:52
